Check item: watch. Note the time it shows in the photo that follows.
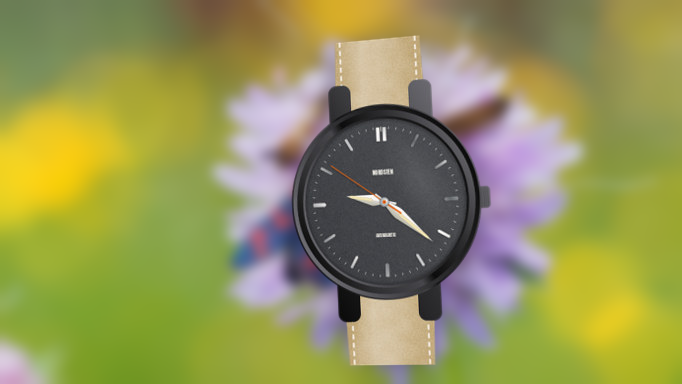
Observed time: 9:21:51
